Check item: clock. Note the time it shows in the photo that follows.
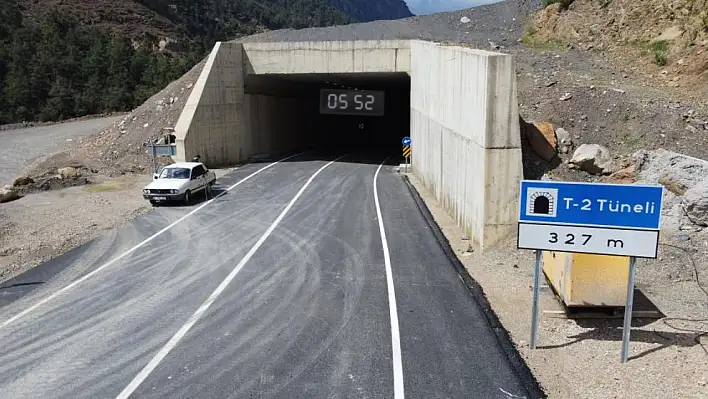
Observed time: 5:52
